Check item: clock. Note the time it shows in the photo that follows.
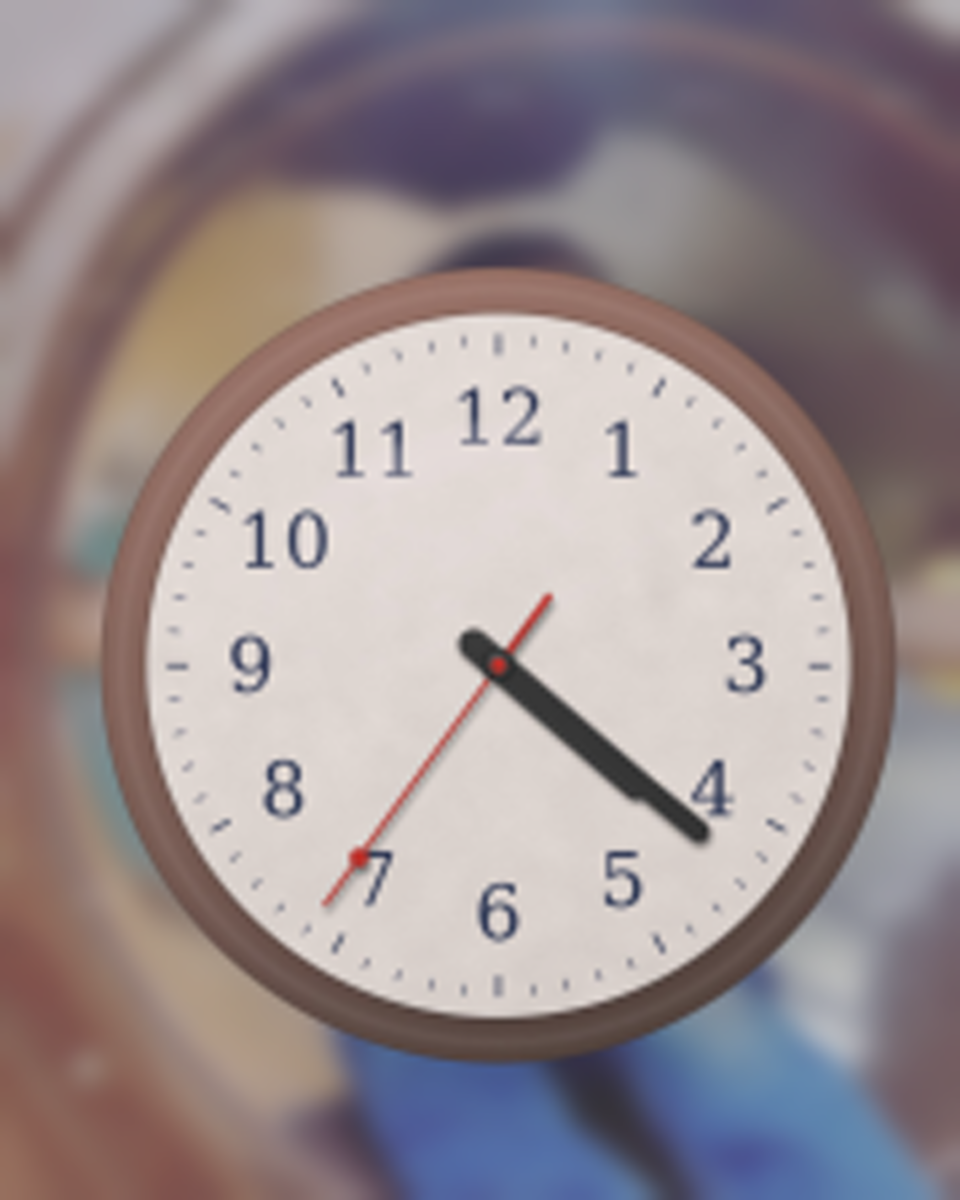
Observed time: 4:21:36
